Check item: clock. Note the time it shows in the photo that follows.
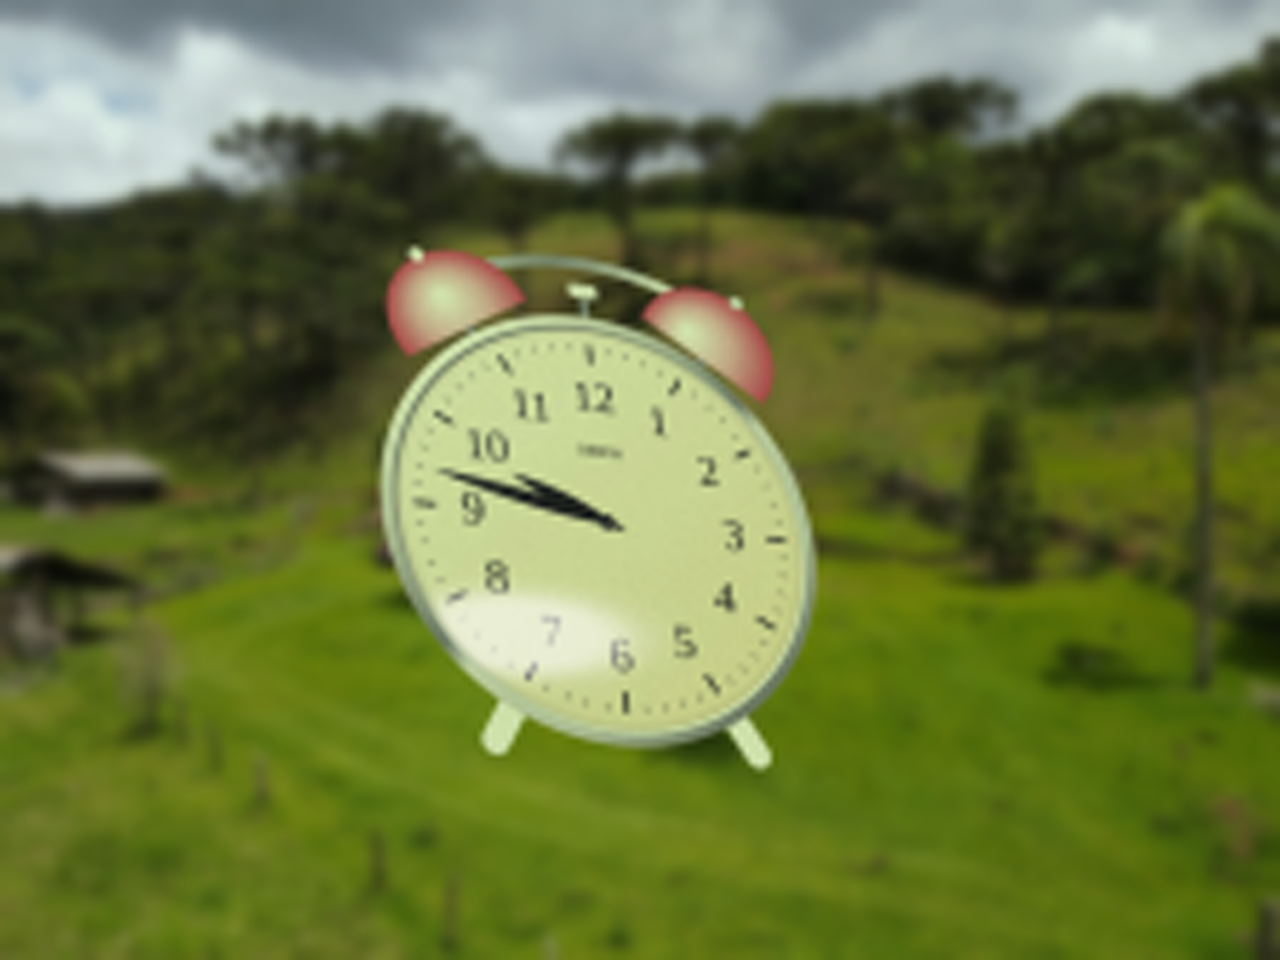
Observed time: 9:47
